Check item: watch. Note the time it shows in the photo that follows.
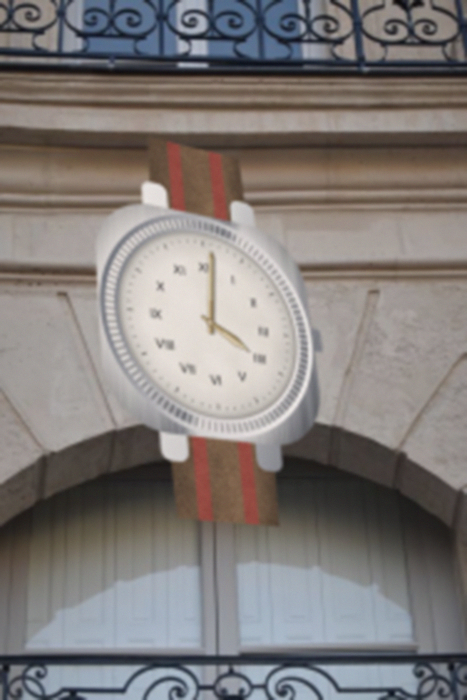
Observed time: 4:01
